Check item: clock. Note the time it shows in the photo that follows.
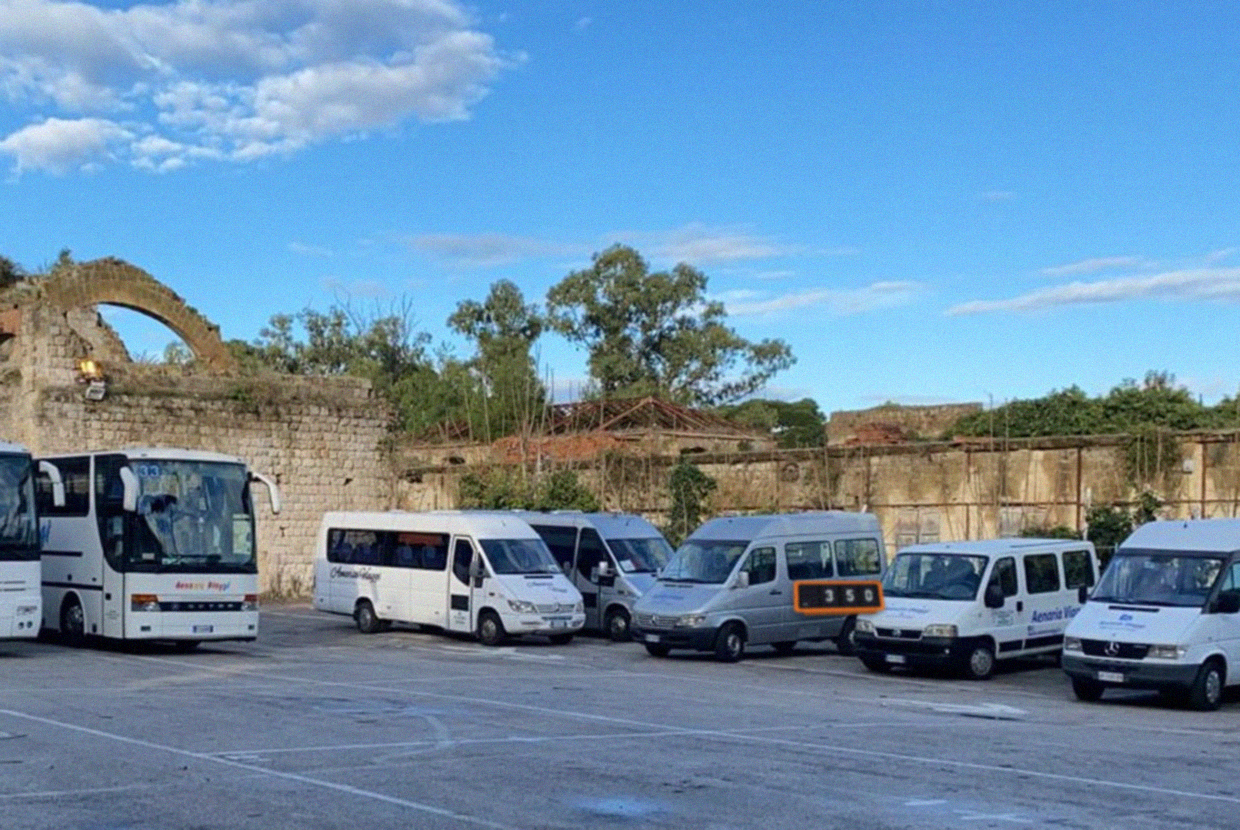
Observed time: 3:50
